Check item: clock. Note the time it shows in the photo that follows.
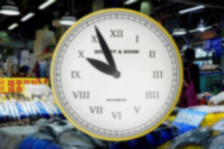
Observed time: 9:56
